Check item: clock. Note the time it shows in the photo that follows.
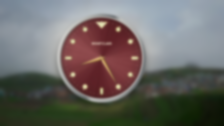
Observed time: 8:25
